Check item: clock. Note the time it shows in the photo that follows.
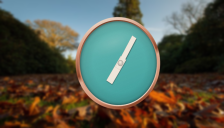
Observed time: 7:05
